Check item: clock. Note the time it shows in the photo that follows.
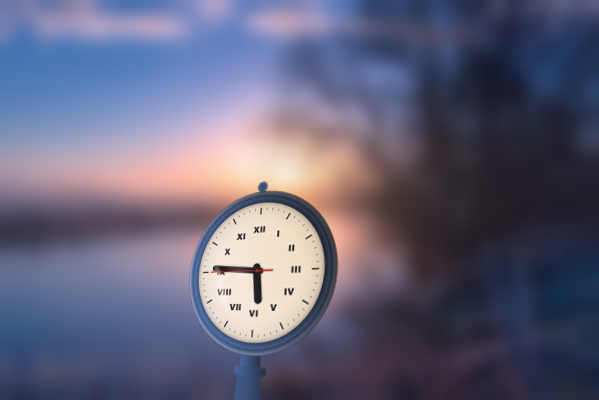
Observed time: 5:45:45
